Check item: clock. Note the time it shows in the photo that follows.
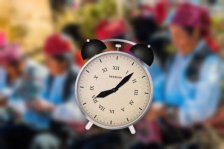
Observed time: 8:07
